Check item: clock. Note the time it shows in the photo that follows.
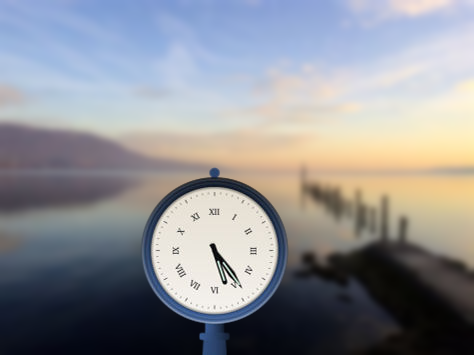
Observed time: 5:24
